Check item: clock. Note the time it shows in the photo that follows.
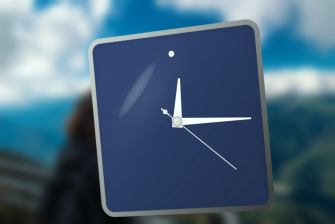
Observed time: 12:15:22
